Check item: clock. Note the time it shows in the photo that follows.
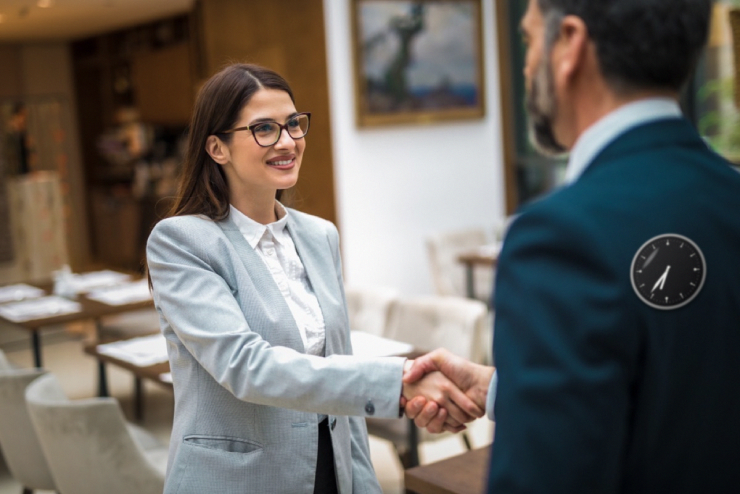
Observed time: 6:36
